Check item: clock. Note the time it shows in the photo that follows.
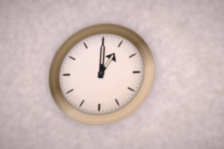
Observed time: 1:00
